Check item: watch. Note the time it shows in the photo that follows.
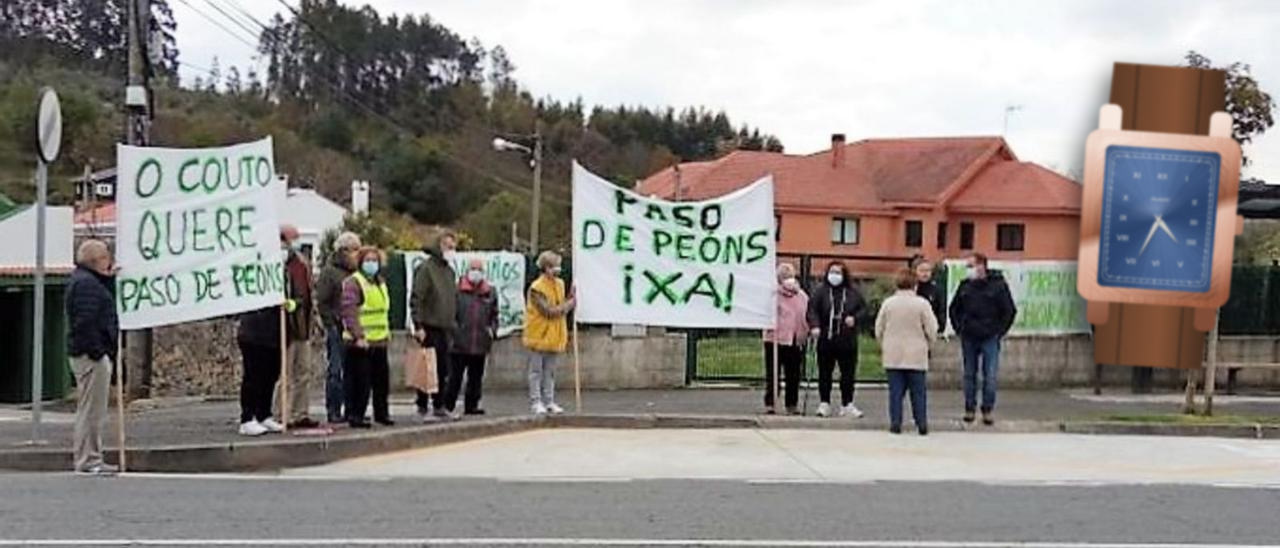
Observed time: 4:34
